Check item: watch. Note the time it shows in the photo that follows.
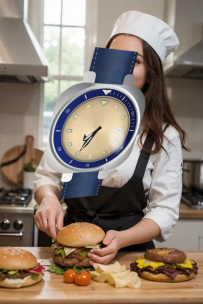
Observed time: 7:35
